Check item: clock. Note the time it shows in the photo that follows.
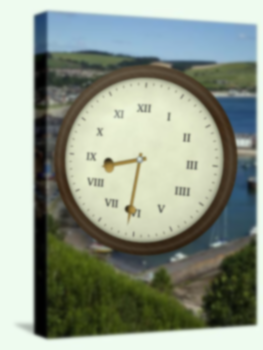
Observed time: 8:31
